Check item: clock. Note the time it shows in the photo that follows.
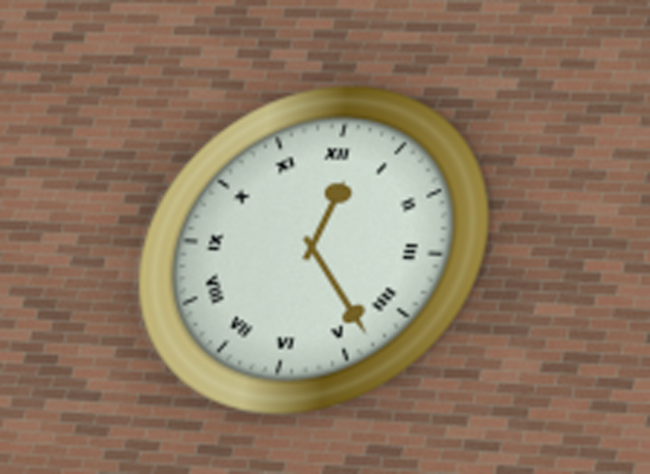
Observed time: 12:23
